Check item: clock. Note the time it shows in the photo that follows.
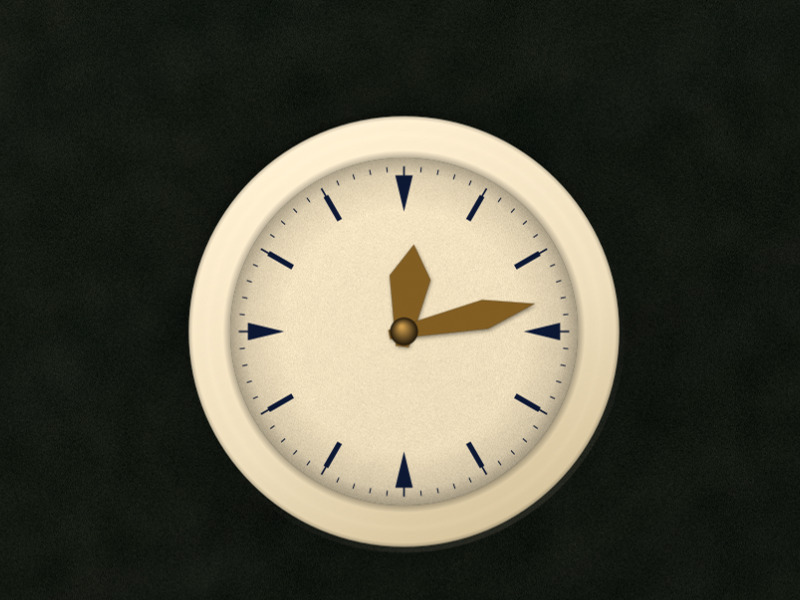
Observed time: 12:13
